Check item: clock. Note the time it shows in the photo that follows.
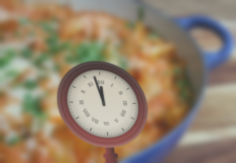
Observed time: 11:58
